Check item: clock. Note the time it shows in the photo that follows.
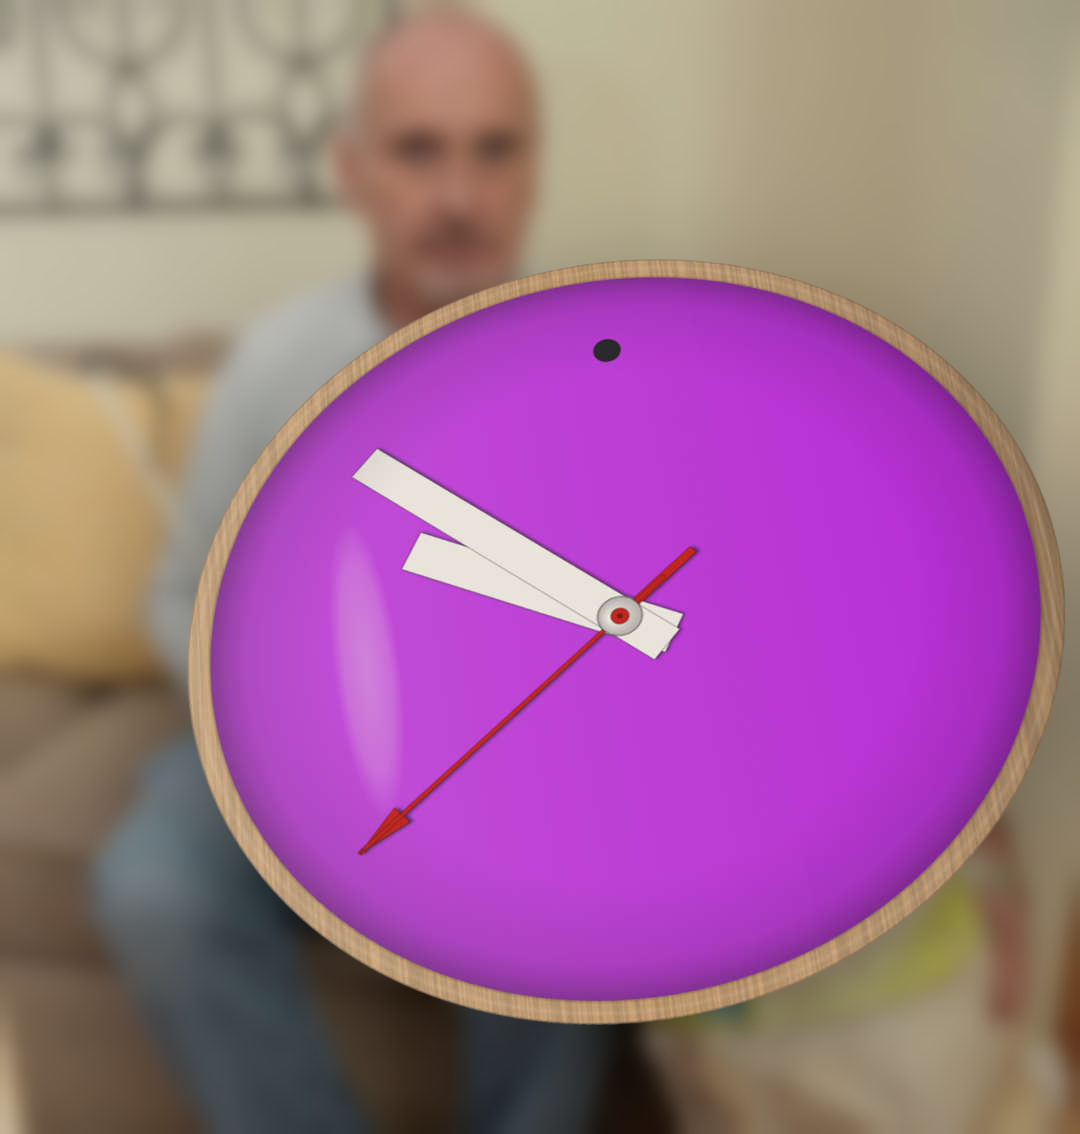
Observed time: 9:51:38
